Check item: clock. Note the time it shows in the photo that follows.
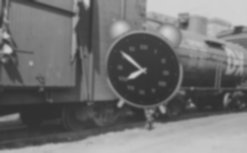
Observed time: 7:51
